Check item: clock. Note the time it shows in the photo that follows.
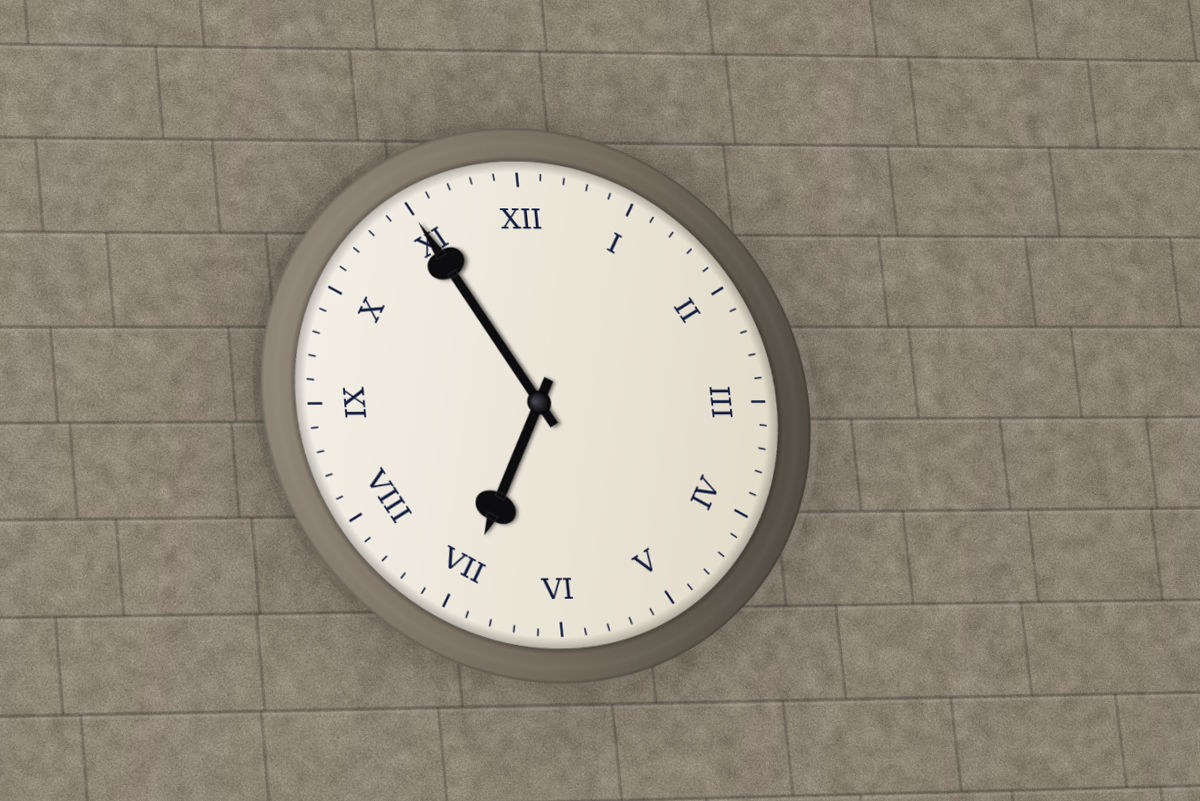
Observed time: 6:55
